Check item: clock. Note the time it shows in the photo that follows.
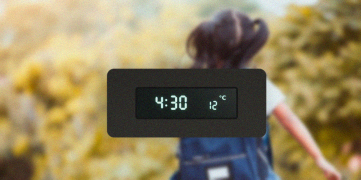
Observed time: 4:30
